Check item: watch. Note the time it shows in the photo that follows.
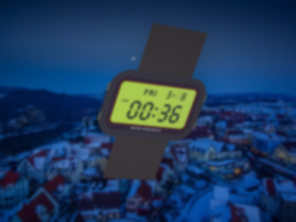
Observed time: 0:36
